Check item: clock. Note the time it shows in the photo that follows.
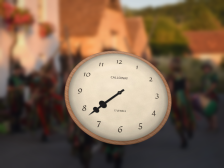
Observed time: 7:38
